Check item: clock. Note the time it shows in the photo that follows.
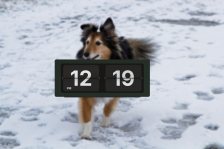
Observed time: 12:19
